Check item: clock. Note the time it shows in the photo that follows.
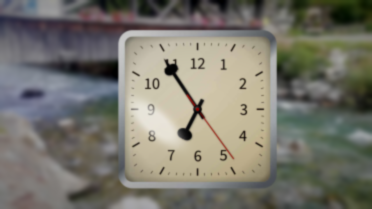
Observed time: 6:54:24
